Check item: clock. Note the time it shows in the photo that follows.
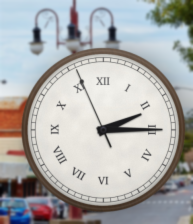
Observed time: 2:14:56
